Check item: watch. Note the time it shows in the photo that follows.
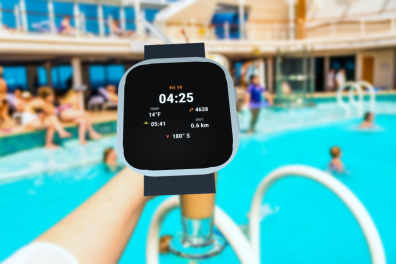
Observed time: 4:25
